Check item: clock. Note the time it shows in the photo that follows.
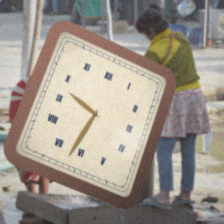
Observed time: 9:32
